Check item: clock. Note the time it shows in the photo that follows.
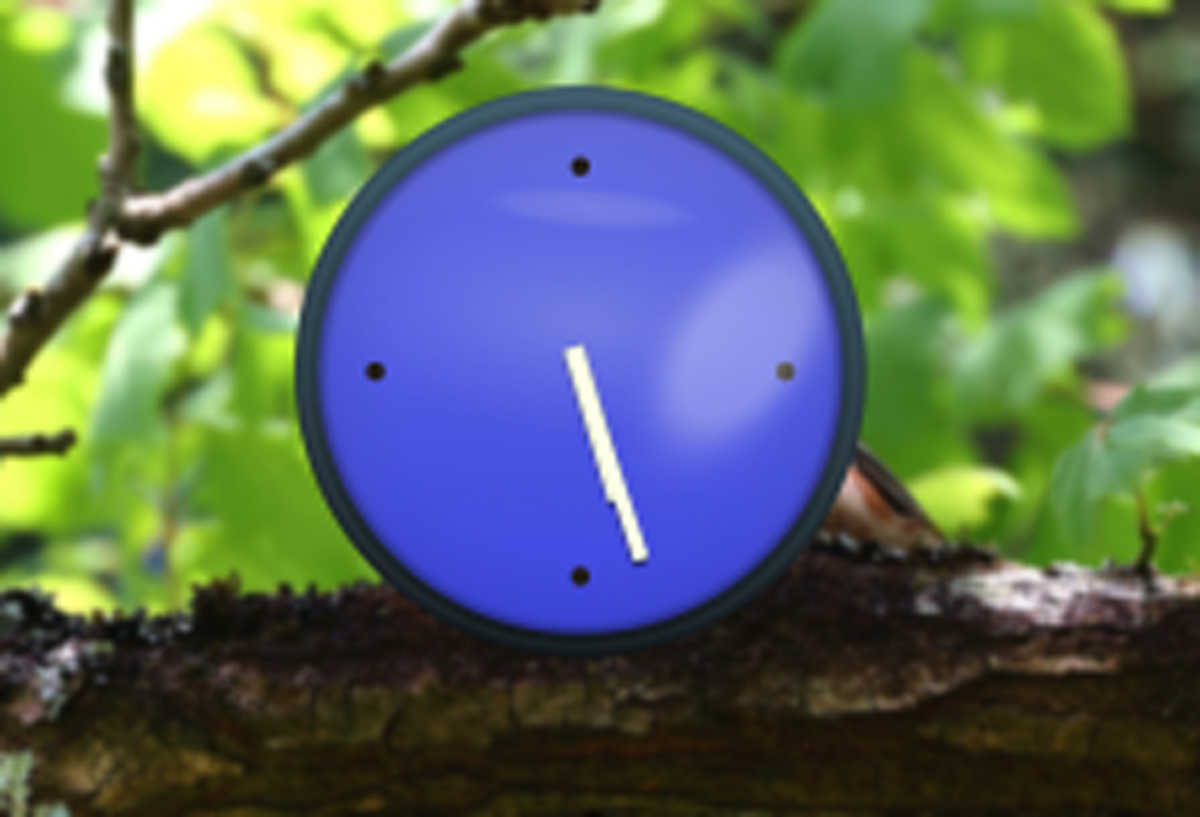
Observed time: 5:27
